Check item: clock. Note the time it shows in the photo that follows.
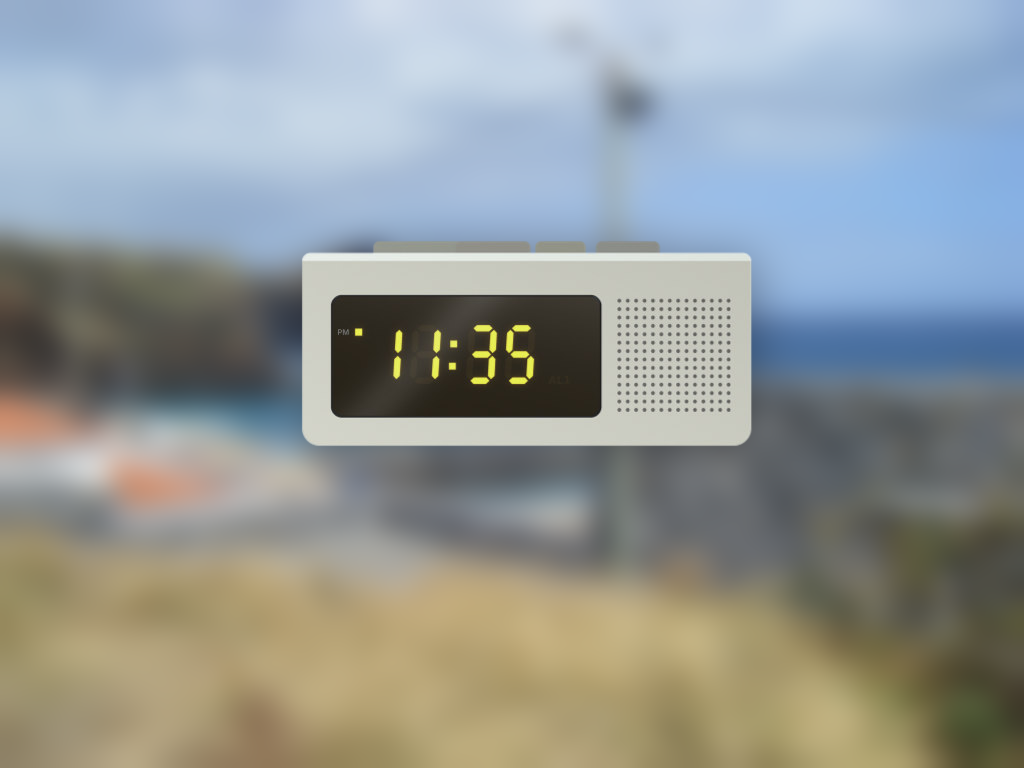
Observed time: 11:35
